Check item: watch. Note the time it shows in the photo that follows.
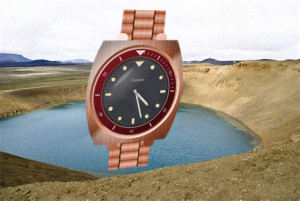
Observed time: 4:27
